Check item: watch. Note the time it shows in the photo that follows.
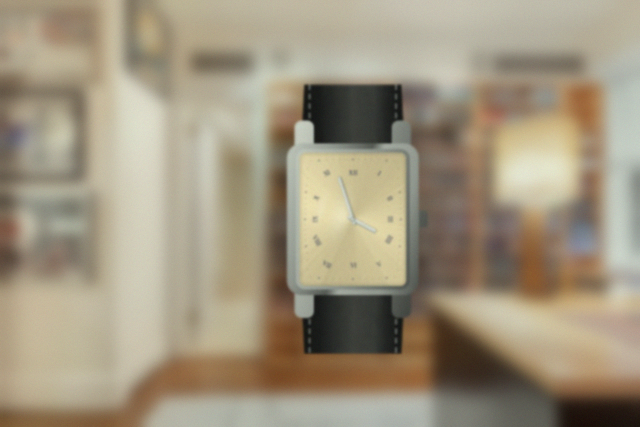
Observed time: 3:57
